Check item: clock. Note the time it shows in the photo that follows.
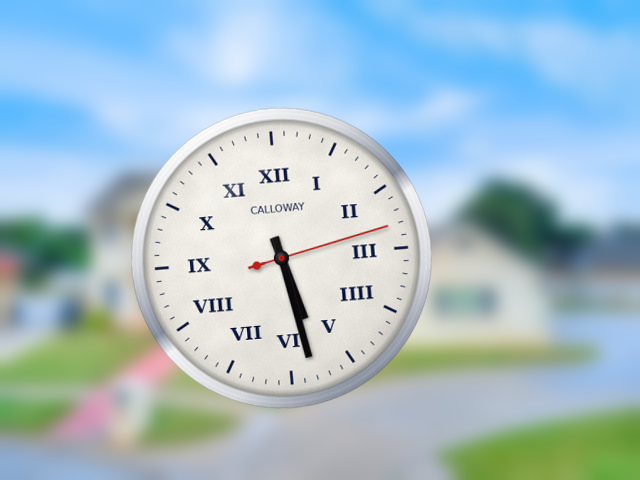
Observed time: 5:28:13
